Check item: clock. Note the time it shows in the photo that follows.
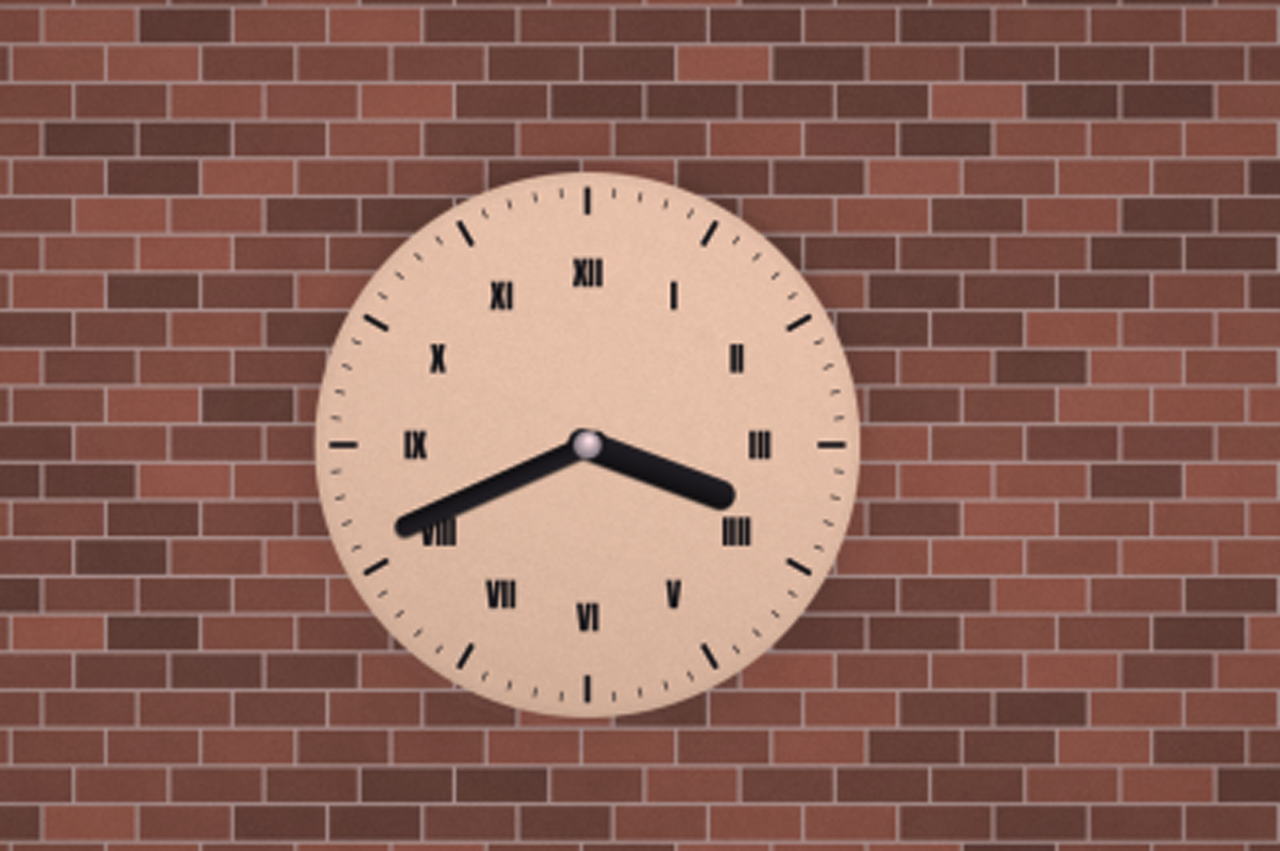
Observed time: 3:41
